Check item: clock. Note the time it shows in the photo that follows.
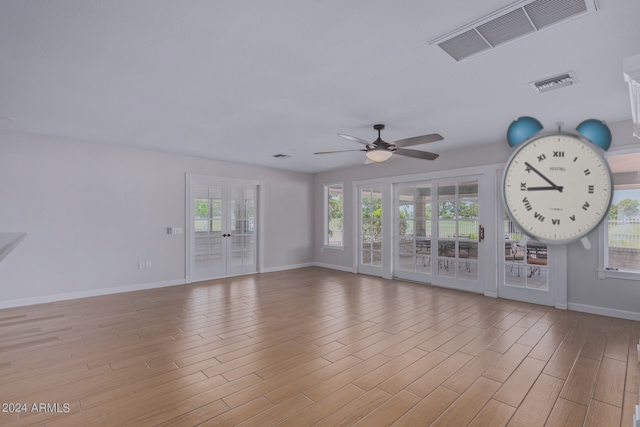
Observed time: 8:51
